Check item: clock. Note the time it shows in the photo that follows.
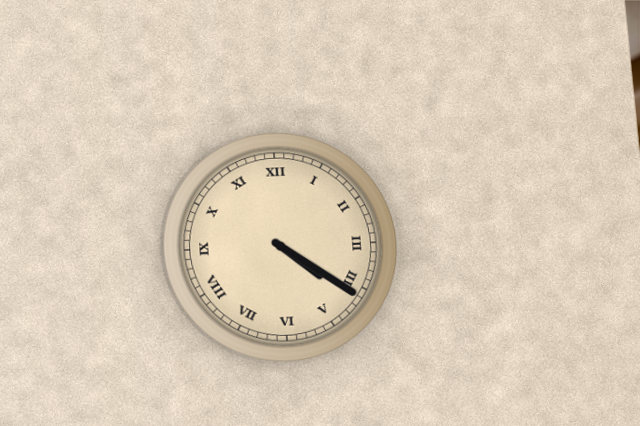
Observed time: 4:21
